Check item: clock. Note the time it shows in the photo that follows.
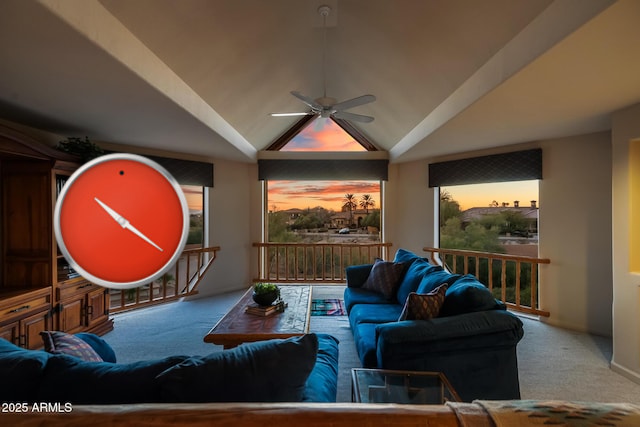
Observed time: 10:21
